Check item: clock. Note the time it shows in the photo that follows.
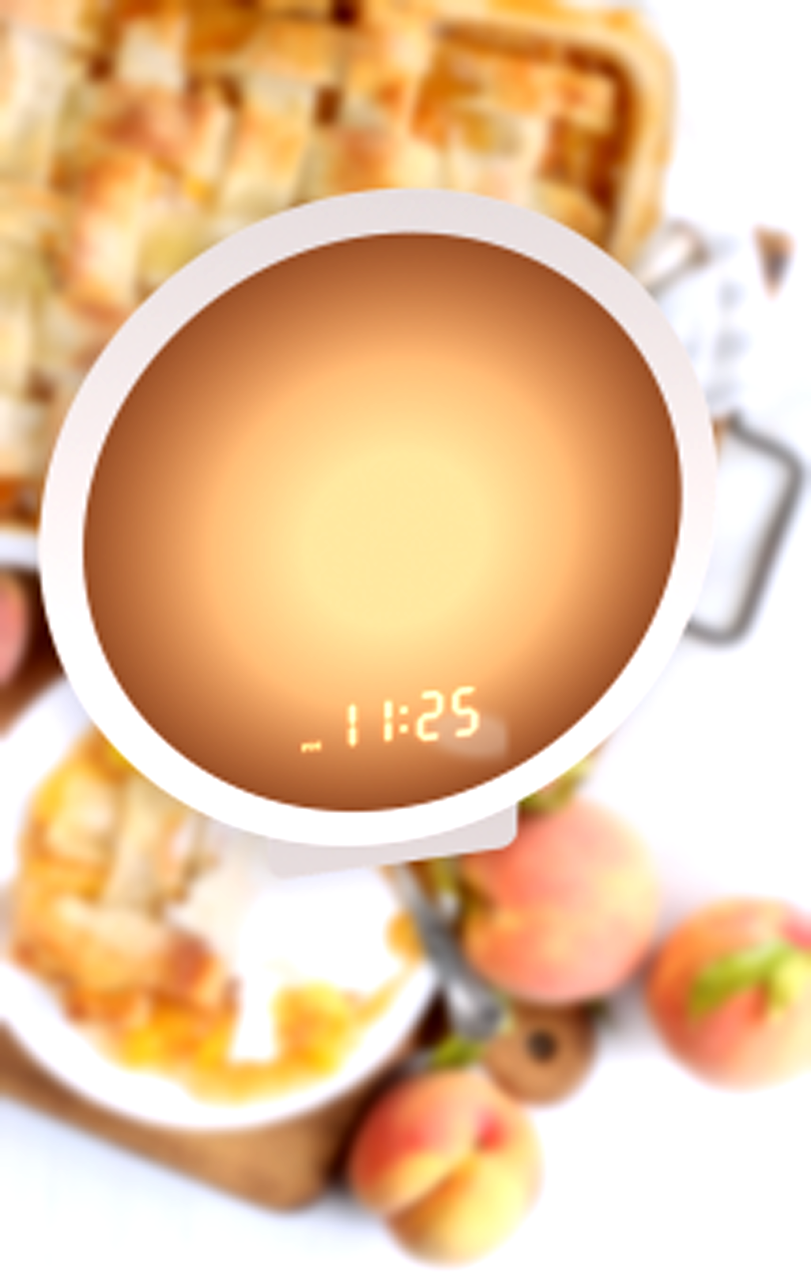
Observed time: 11:25
